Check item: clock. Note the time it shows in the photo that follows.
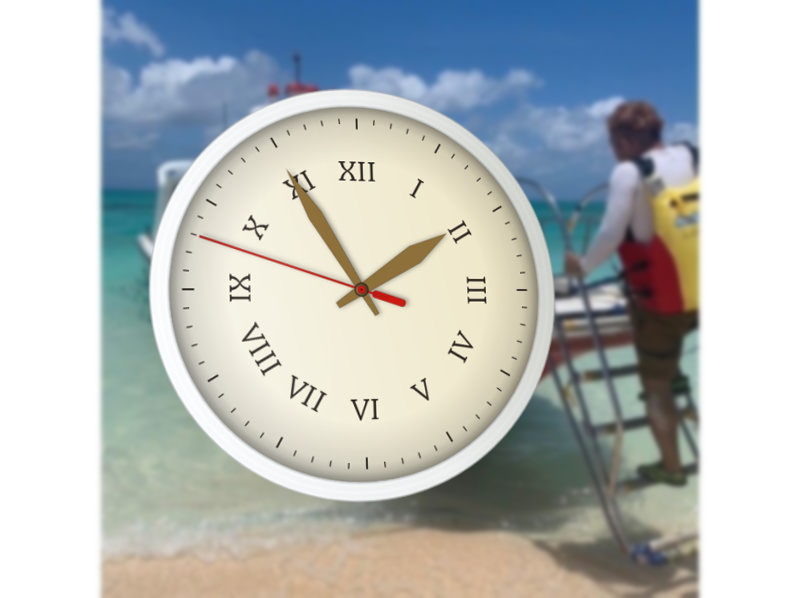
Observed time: 1:54:48
